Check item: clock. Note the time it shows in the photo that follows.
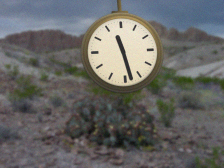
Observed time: 11:28
